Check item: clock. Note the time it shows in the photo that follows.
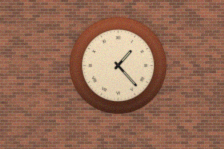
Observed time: 1:23
